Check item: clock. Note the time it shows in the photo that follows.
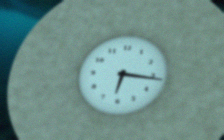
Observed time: 6:16
